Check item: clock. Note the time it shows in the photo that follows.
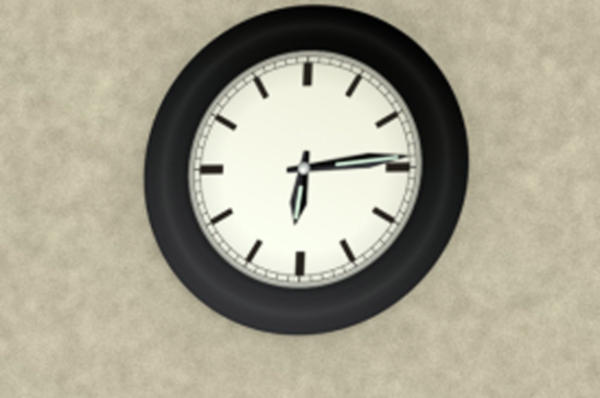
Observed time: 6:14
